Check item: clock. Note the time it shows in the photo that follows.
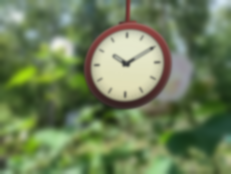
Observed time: 10:10
